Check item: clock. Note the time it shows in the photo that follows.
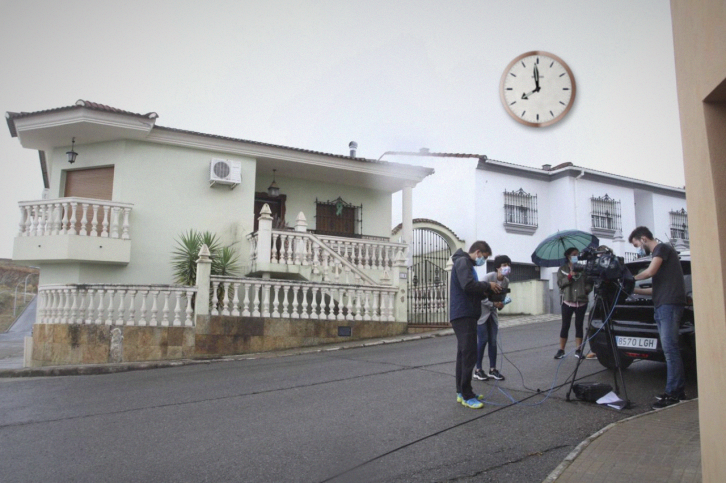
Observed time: 7:59
